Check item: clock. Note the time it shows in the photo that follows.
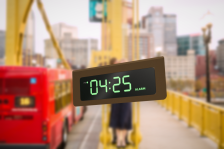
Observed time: 4:25
